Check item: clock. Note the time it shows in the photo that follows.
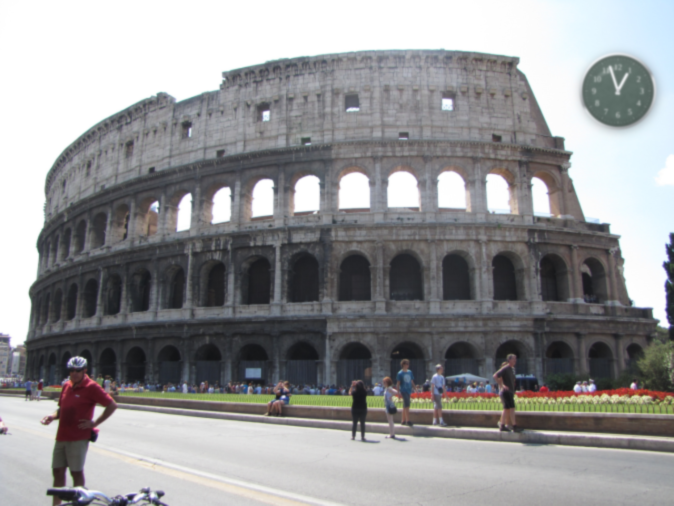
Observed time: 12:57
